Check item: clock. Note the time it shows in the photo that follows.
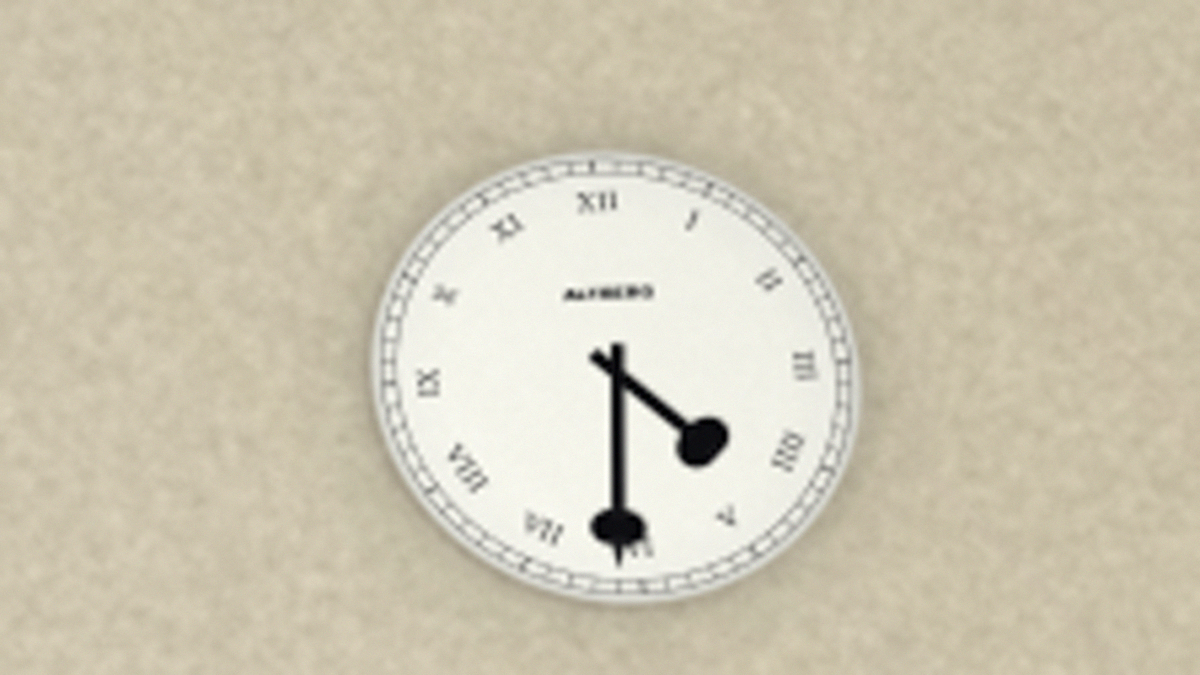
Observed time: 4:31
